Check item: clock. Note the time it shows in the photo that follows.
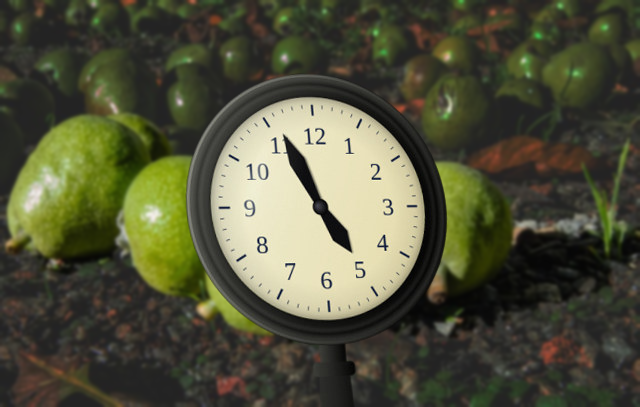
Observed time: 4:56
